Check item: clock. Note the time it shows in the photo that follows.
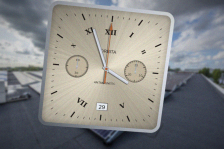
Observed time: 3:56
